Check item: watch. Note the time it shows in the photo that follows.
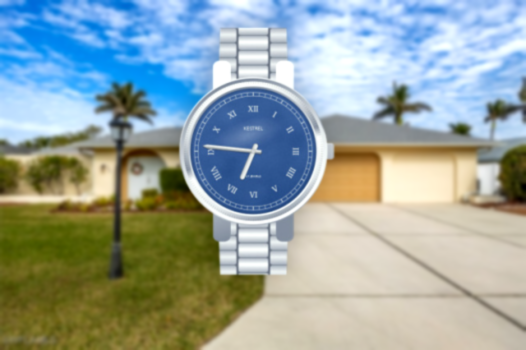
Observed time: 6:46
